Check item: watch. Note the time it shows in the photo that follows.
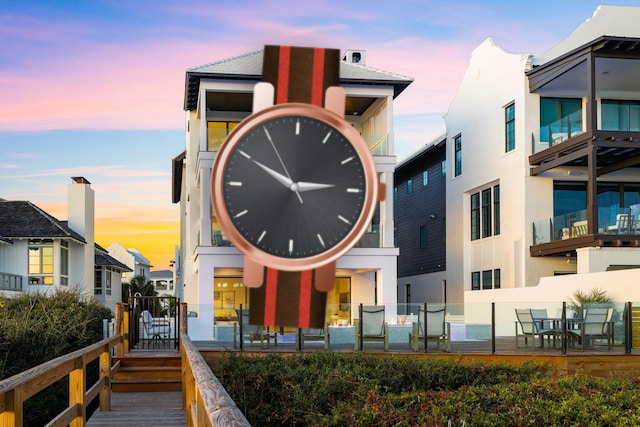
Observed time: 2:49:55
